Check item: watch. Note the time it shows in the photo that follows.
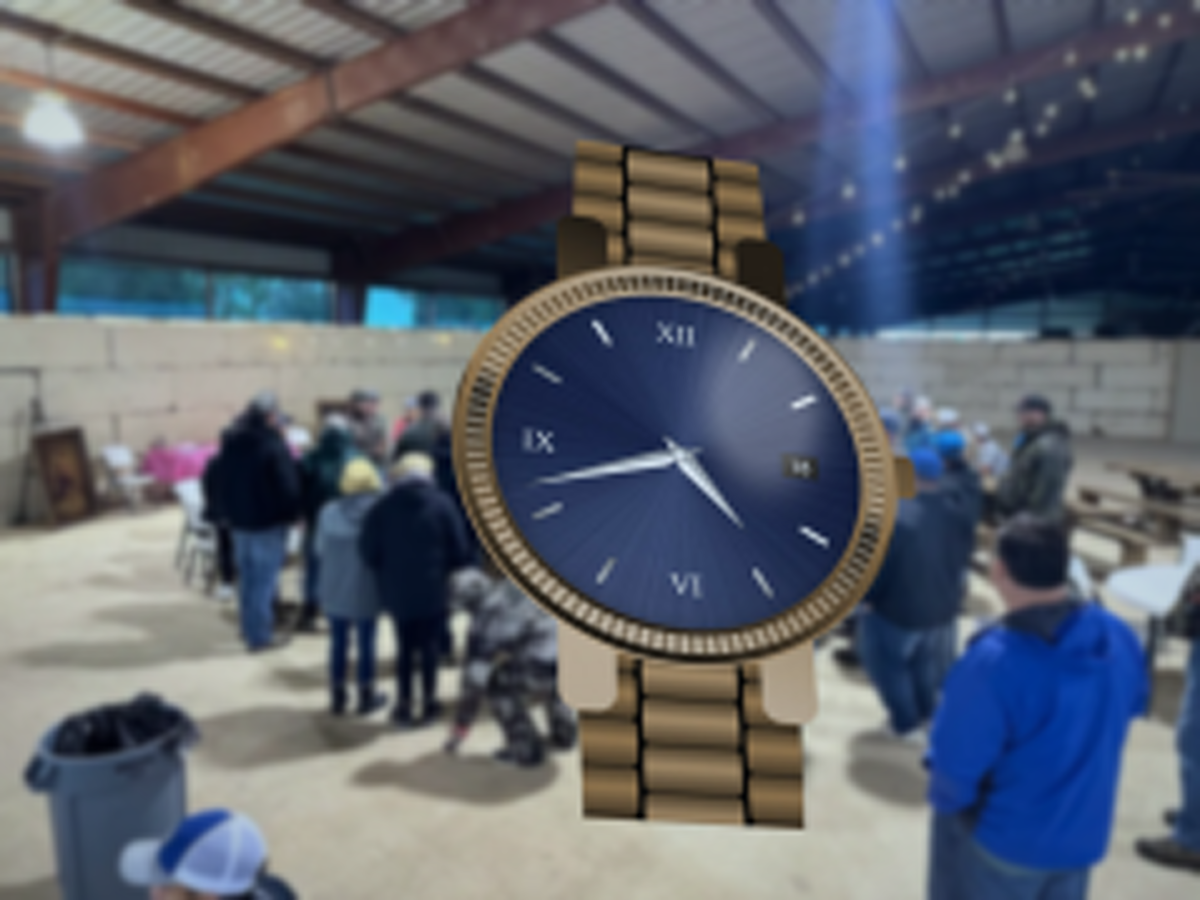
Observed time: 4:42
